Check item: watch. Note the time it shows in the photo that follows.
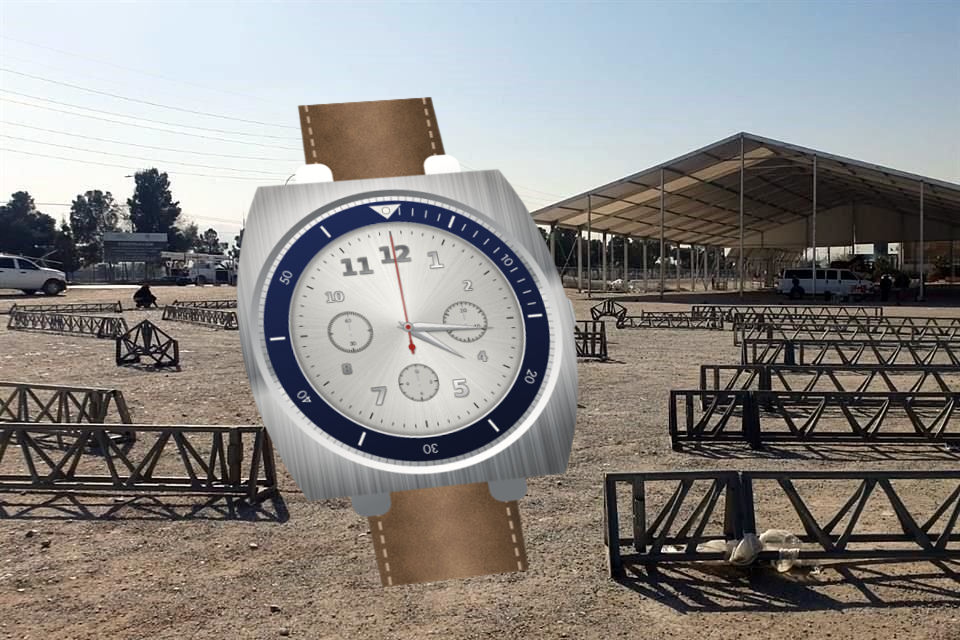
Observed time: 4:16
